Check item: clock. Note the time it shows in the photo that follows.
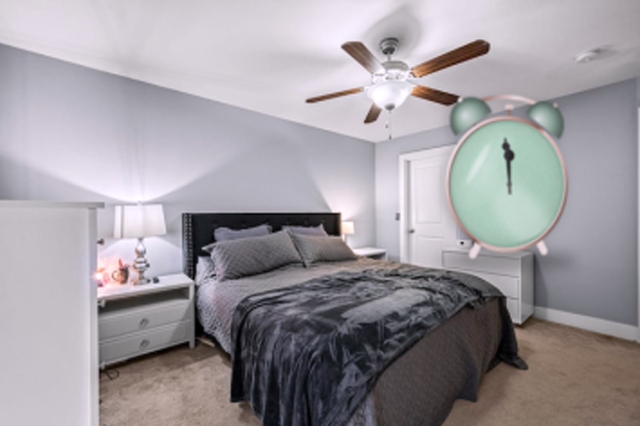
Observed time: 11:59
